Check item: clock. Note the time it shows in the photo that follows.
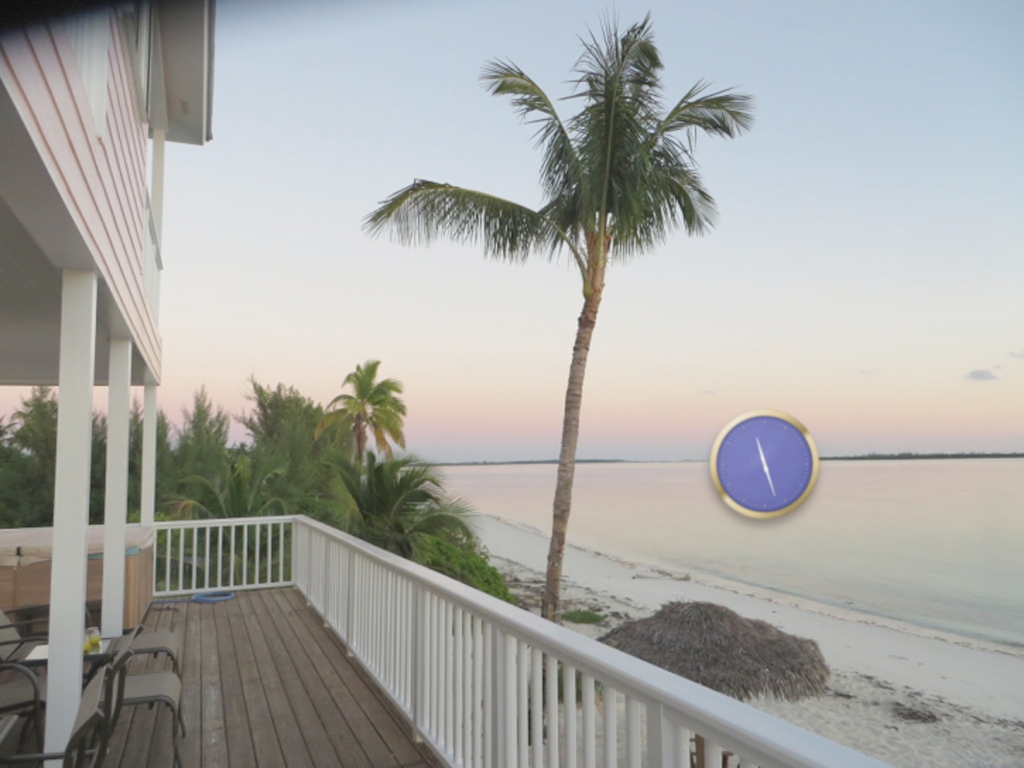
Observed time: 11:27
